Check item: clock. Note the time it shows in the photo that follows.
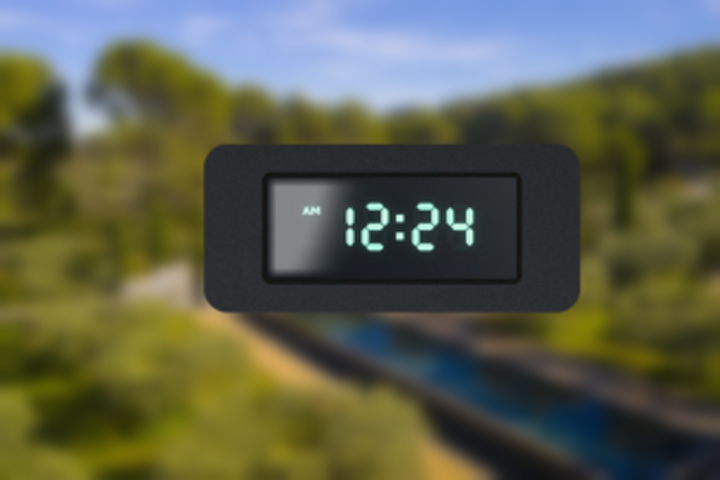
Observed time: 12:24
